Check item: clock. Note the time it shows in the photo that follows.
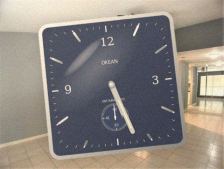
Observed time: 5:27
